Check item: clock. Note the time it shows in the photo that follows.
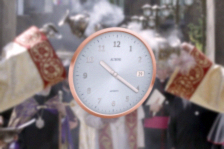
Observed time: 10:21
